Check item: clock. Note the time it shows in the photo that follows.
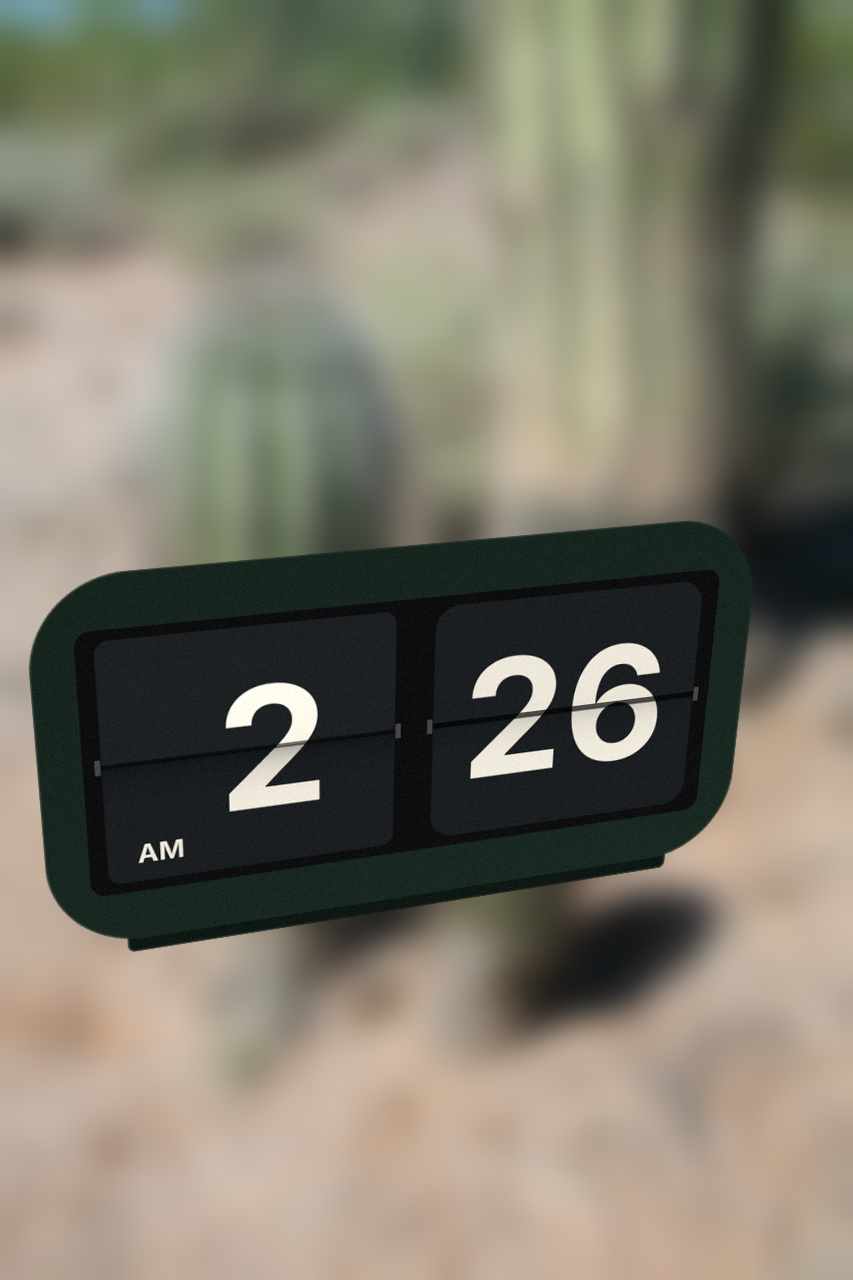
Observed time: 2:26
